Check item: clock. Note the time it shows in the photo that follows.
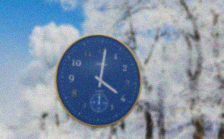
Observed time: 4:01
